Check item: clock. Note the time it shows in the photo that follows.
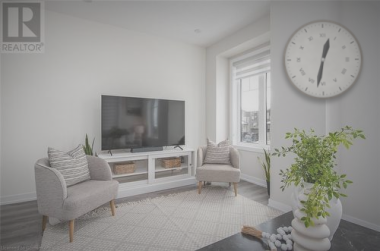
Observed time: 12:32
